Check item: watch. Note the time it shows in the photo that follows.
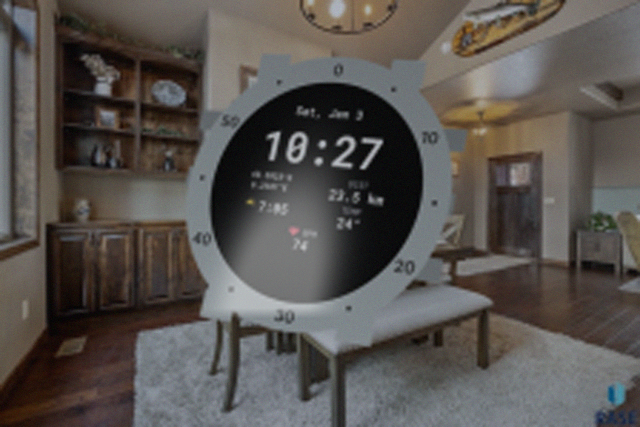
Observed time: 10:27
